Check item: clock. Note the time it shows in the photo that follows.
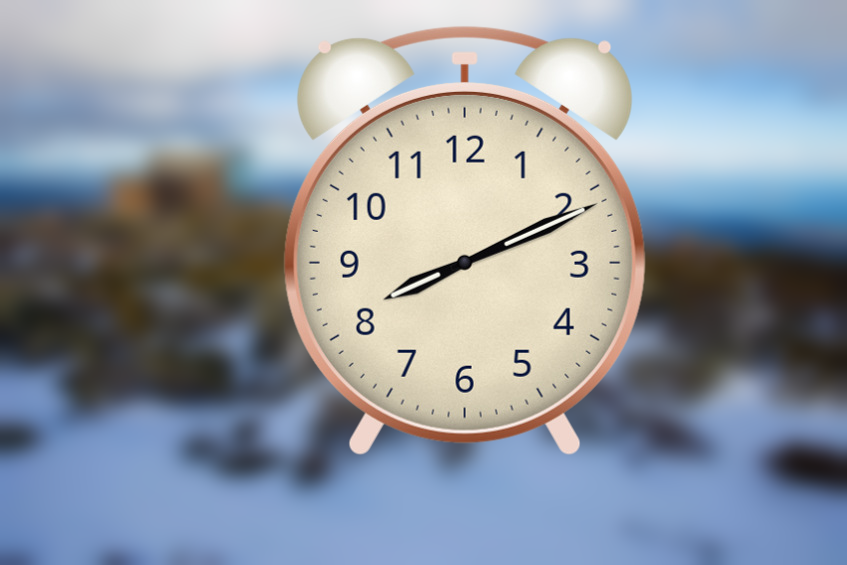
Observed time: 8:11
